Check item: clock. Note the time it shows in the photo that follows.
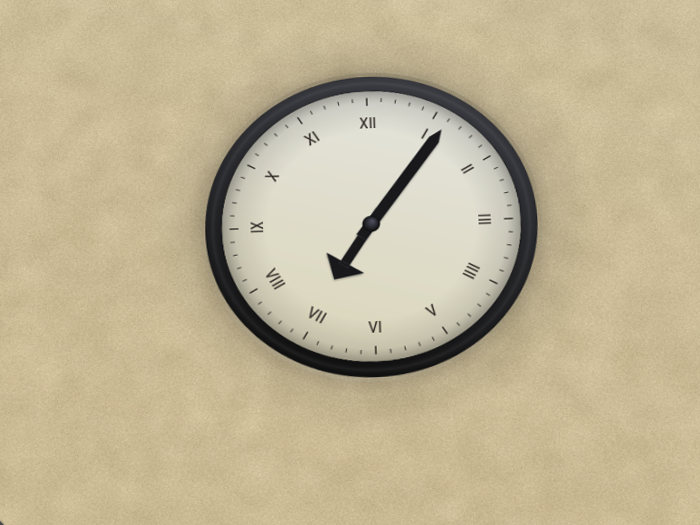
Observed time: 7:06
